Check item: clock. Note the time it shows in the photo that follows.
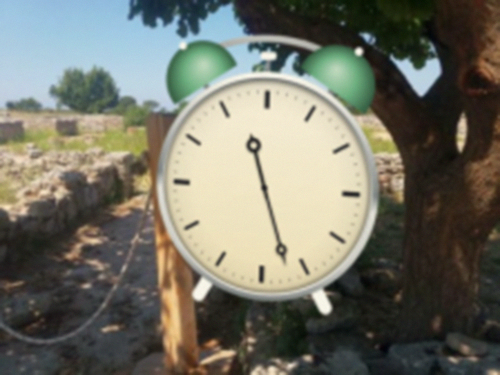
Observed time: 11:27
